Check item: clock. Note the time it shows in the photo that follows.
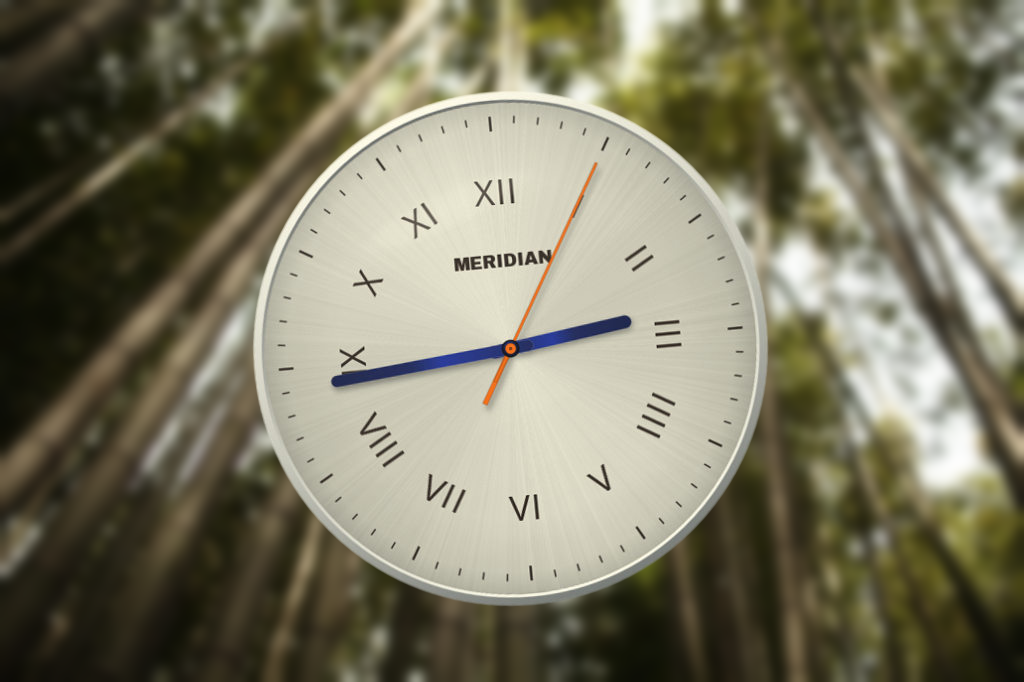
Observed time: 2:44:05
